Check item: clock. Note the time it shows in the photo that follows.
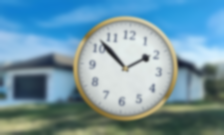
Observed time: 1:52
